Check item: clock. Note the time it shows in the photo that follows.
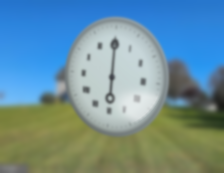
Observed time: 6:00
